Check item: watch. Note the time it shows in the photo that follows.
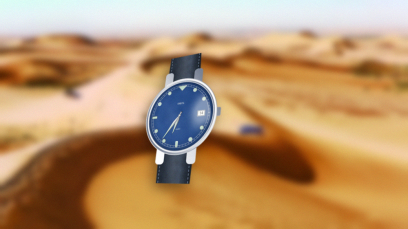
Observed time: 6:36
